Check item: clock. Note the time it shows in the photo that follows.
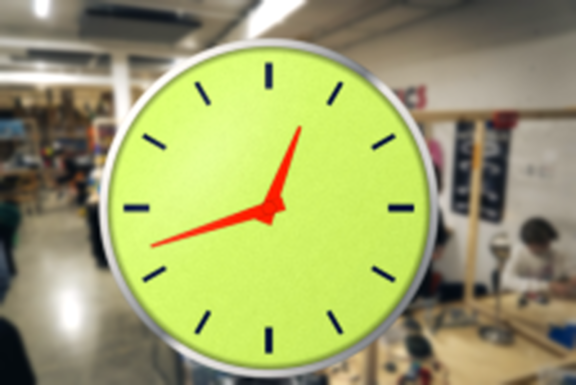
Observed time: 12:42
